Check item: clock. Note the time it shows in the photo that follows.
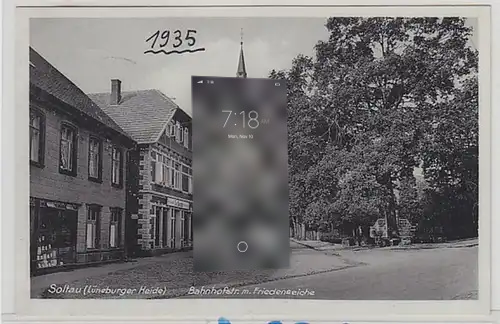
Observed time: 7:18
